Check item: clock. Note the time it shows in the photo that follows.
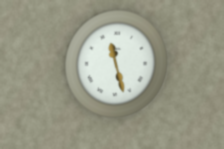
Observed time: 11:27
